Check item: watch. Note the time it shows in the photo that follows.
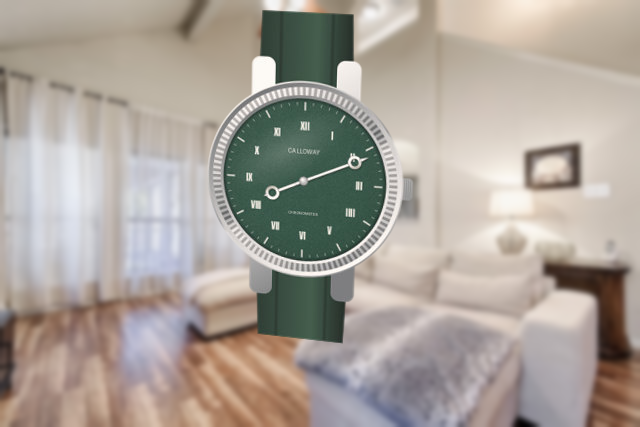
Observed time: 8:11
